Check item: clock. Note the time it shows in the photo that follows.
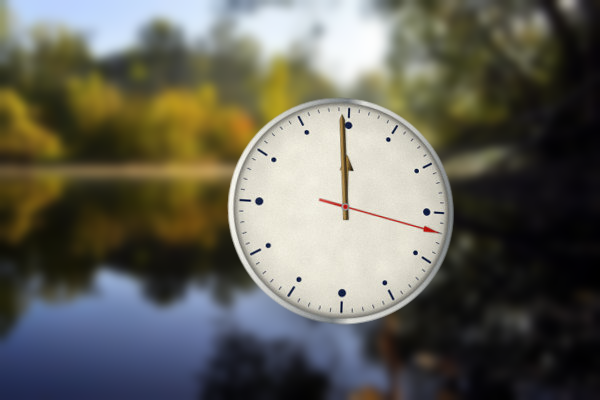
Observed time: 11:59:17
